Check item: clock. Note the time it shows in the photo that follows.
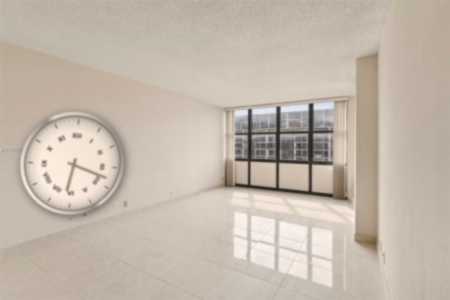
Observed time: 6:18
